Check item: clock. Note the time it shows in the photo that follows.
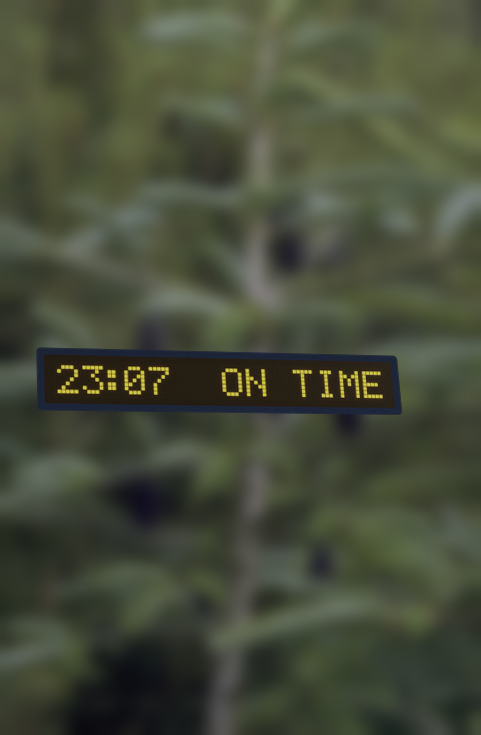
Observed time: 23:07
